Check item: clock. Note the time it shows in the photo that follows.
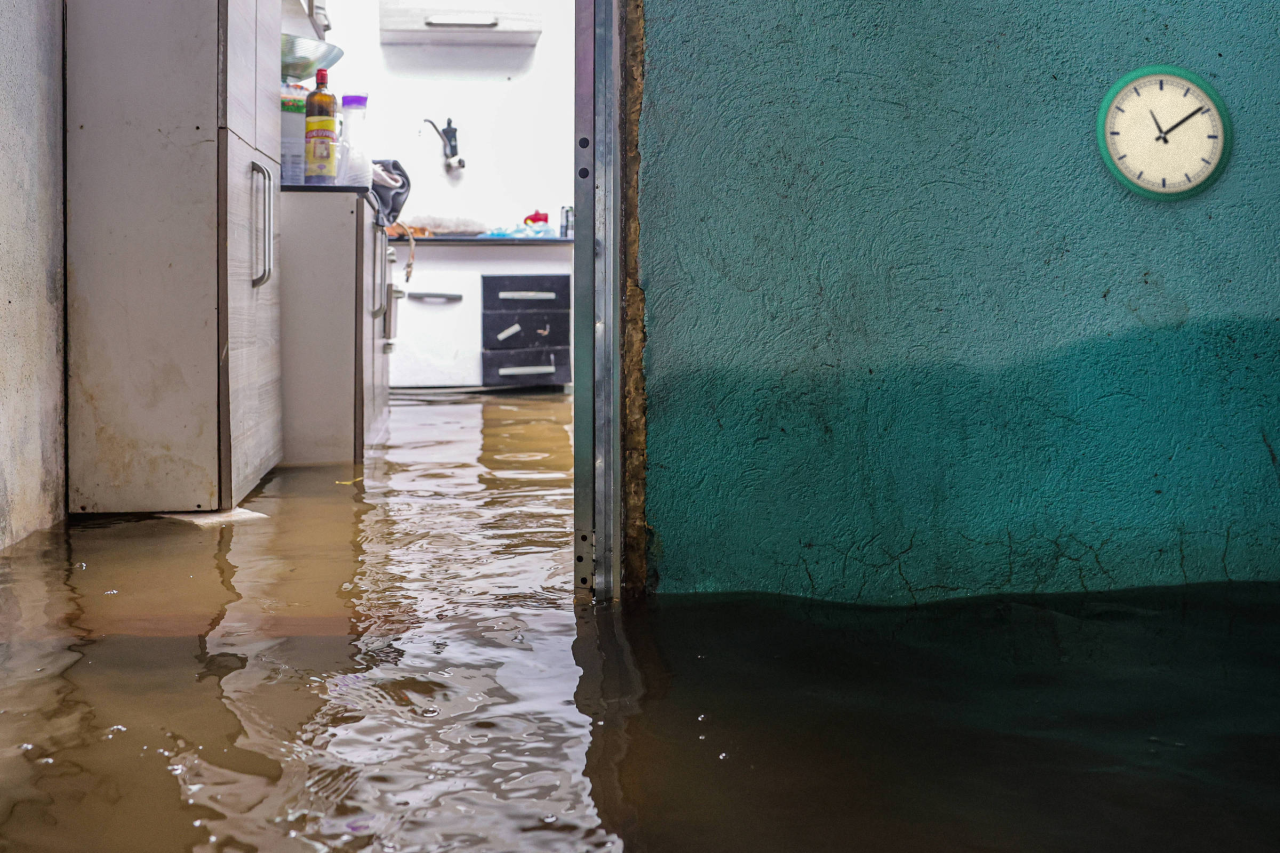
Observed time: 11:09
